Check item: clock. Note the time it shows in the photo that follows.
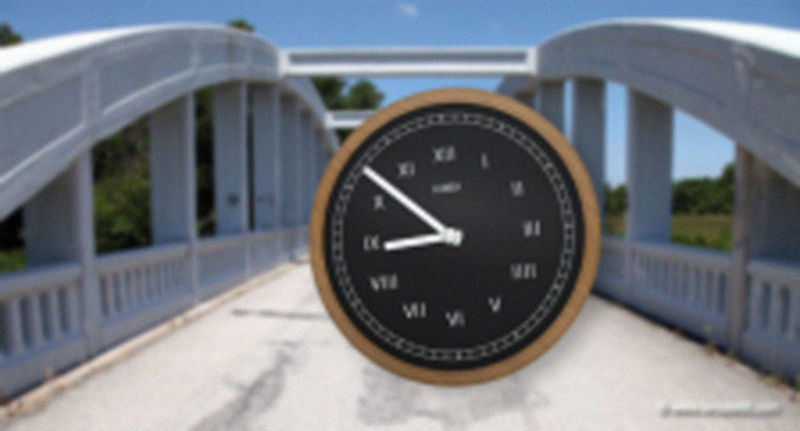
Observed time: 8:52
